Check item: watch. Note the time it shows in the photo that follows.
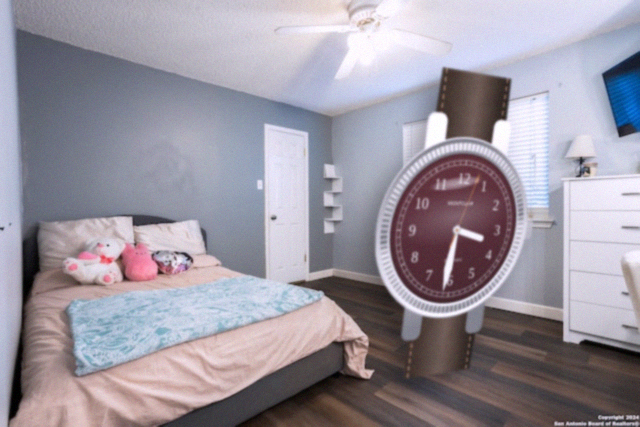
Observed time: 3:31:03
